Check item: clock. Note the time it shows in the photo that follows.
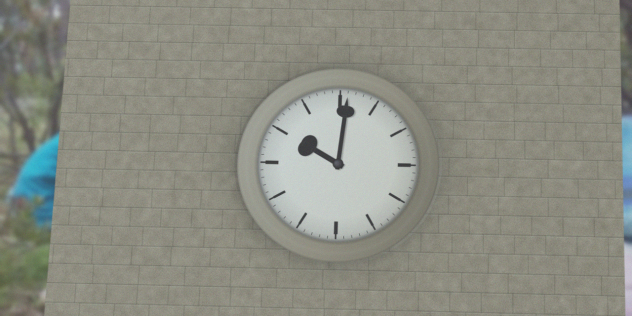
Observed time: 10:01
